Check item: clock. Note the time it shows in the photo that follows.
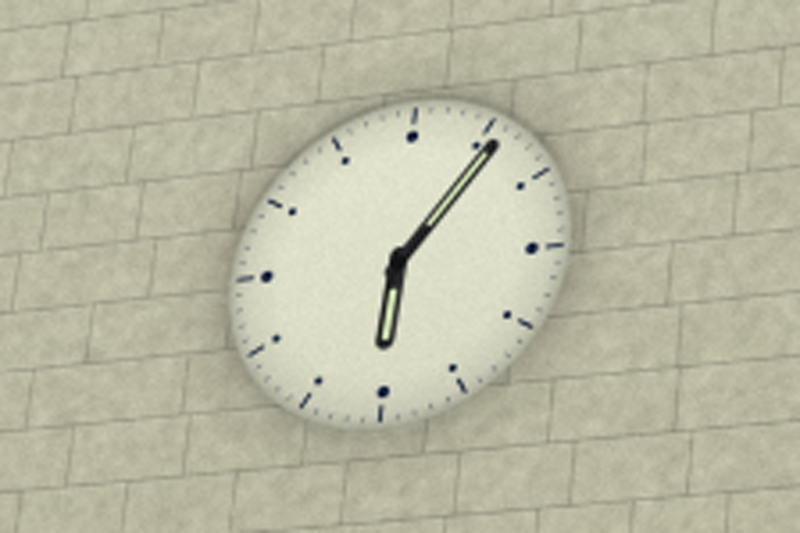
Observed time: 6:06
